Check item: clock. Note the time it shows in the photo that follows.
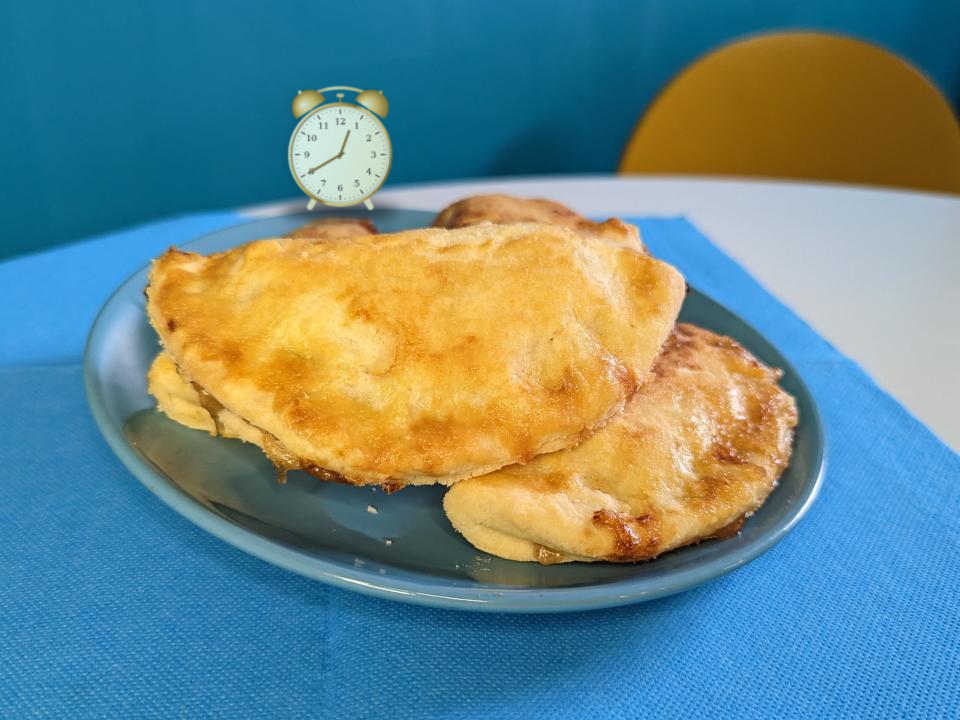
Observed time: 12:40
